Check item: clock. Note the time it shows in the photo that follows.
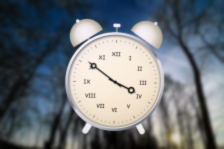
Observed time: 3:51
